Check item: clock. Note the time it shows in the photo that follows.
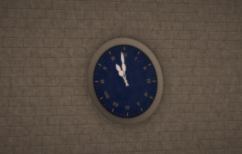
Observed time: 10:59
